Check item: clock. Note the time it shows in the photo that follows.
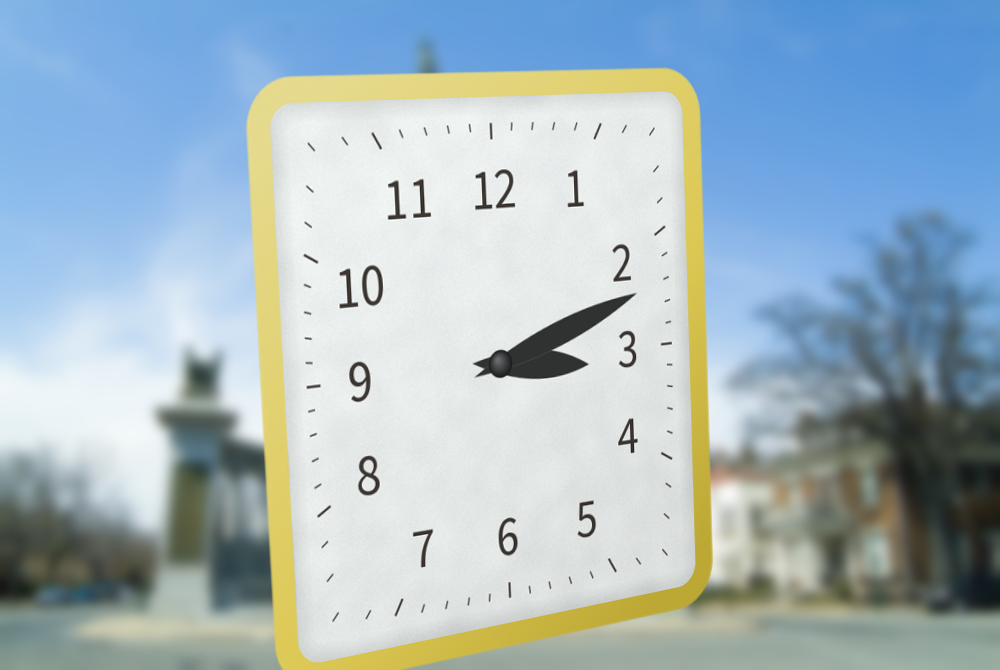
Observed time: 3:12
